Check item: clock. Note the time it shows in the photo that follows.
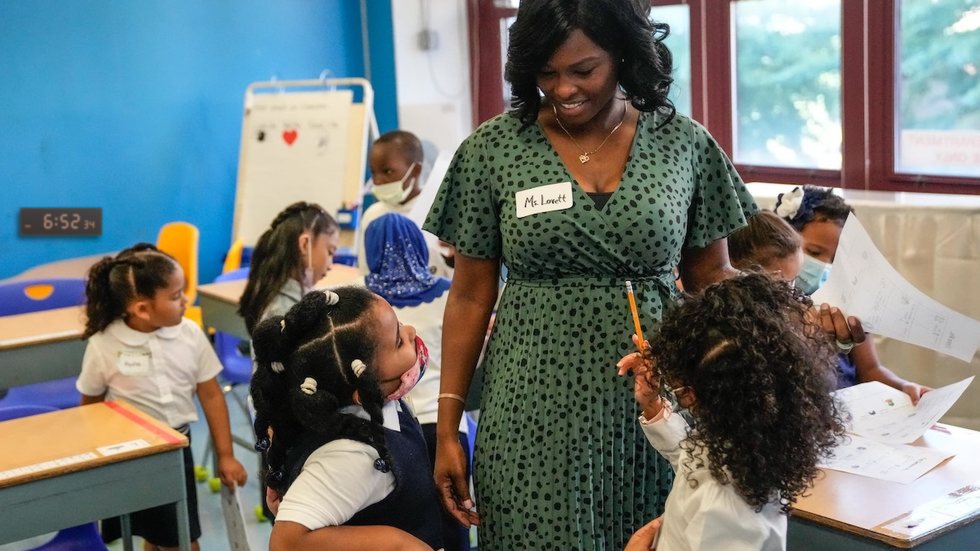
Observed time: 6:52
